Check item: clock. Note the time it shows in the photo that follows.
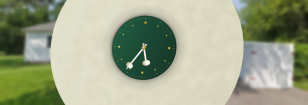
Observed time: 5:36
